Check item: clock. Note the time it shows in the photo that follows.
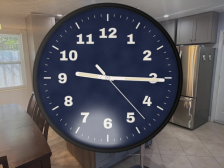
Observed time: 9:15:23
